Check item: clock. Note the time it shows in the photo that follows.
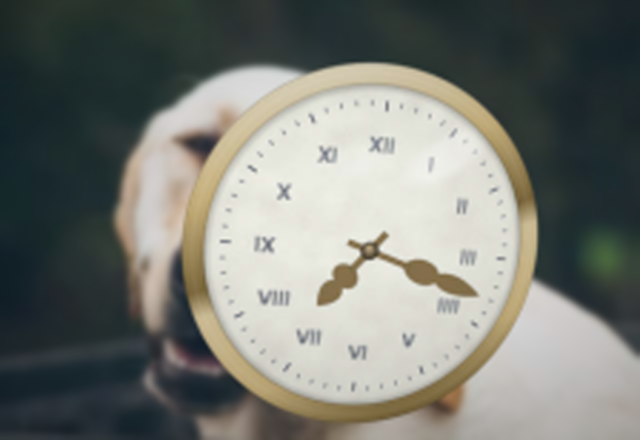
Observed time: 7:18
